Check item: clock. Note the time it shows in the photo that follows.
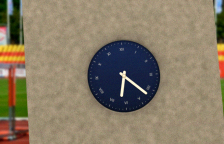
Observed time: 6:22
